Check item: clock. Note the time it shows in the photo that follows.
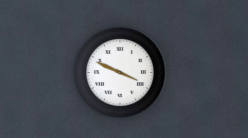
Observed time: 3:49
